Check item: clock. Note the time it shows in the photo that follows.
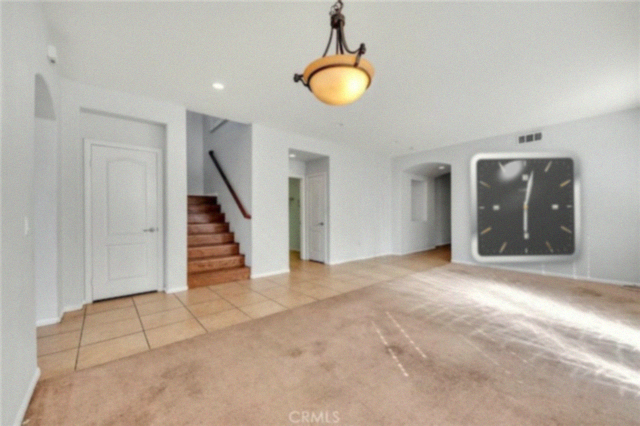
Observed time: 6:02
